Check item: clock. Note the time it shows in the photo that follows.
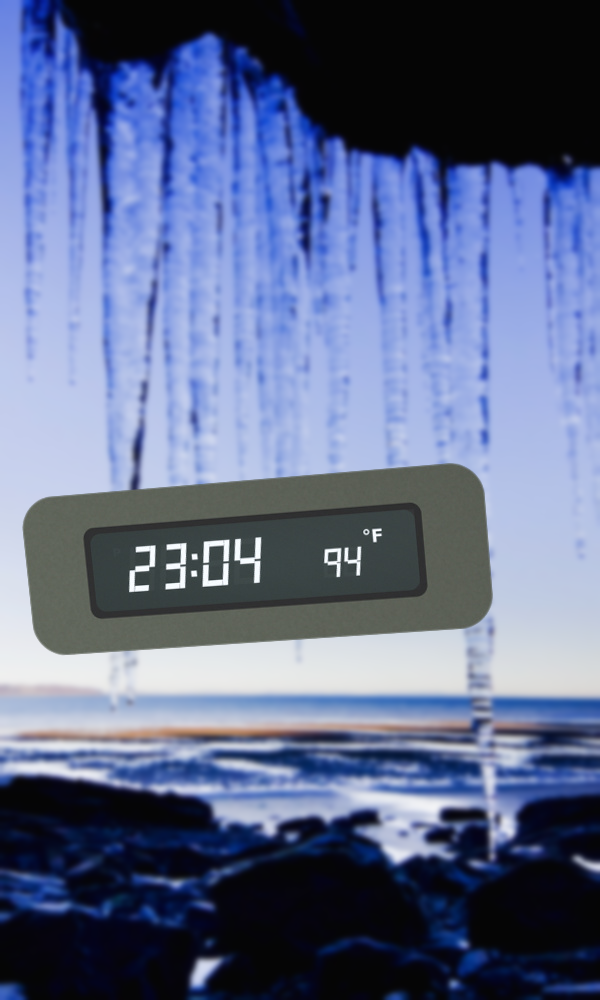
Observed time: 23:04
